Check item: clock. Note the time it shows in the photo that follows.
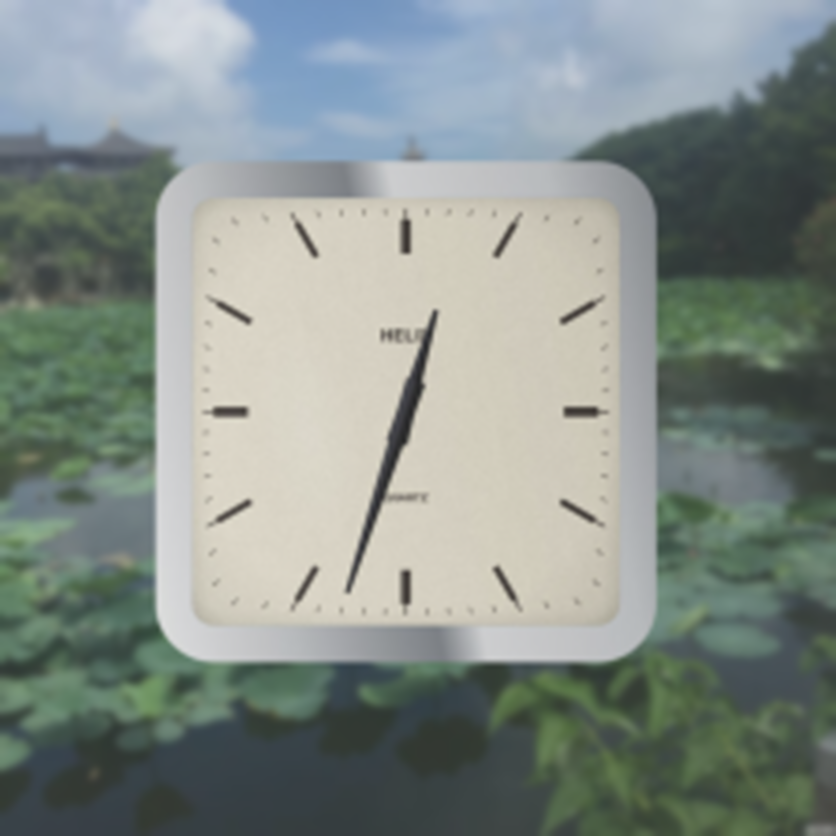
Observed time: 12:33
